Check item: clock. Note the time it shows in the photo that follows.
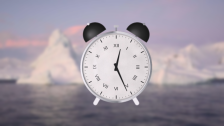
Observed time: 12:26
